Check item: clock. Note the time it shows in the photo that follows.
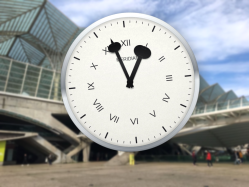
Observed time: 12:57
